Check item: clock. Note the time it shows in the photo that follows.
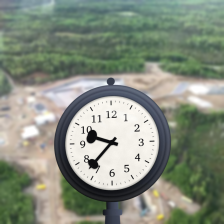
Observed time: 9:37
